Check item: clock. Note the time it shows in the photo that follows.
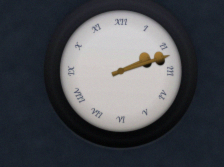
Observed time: 2:12
